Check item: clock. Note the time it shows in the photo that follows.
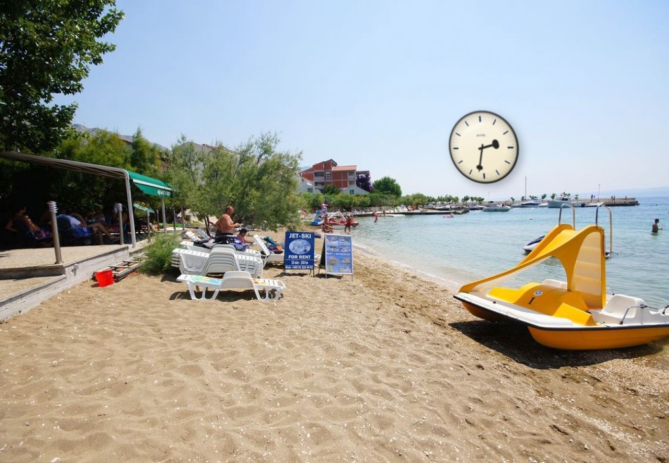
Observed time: 2:32
